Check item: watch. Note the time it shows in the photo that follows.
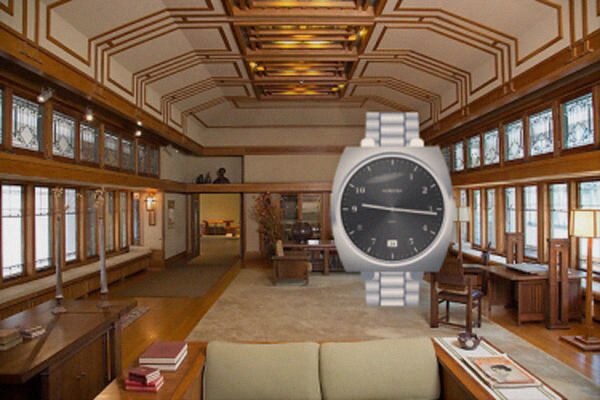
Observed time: 9:16
